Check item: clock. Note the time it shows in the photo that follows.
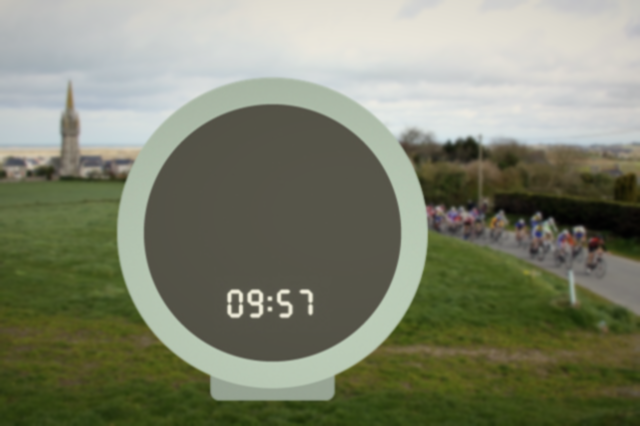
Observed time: 9:57
